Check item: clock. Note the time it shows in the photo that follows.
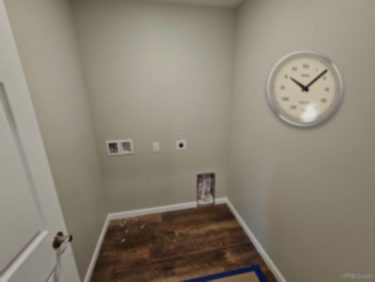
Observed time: 10:08
